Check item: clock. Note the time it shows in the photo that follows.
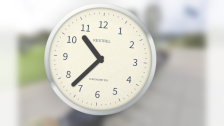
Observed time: 10:37
